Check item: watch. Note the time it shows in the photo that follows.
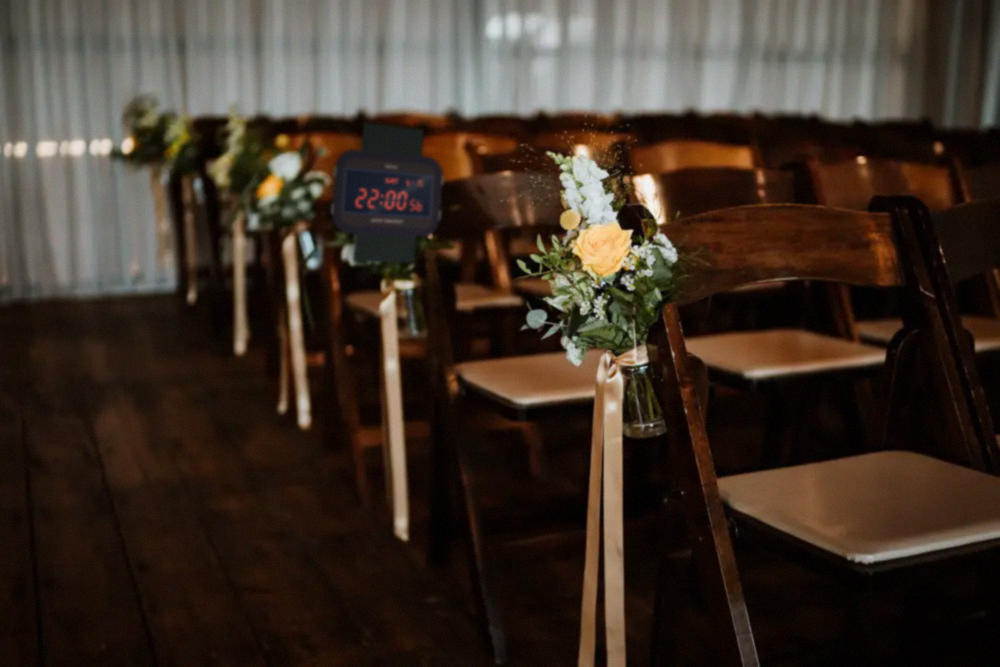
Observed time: 22:00
